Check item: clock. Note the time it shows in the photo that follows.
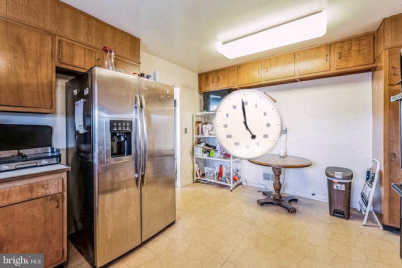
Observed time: 4:59
